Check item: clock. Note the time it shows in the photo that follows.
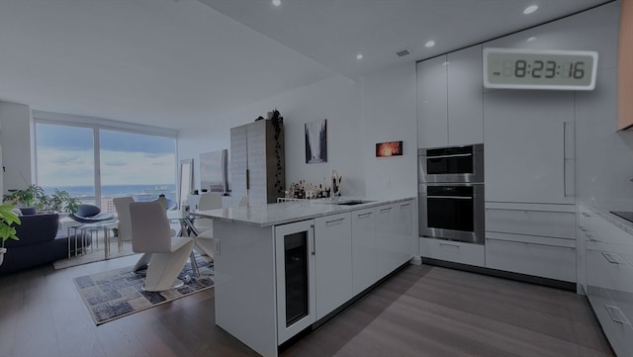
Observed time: 8:23:16
